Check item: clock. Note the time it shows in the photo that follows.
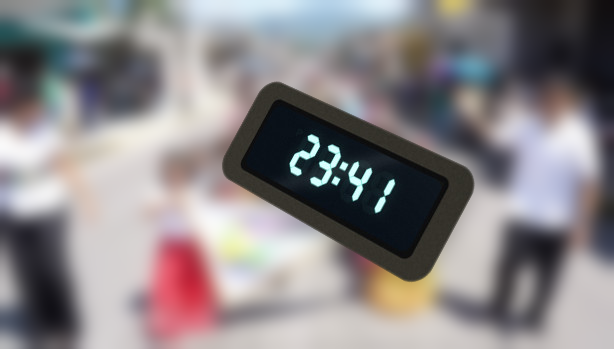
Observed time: 23:41
